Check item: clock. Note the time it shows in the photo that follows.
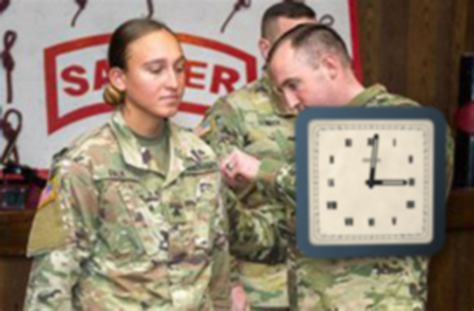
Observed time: 3:01
